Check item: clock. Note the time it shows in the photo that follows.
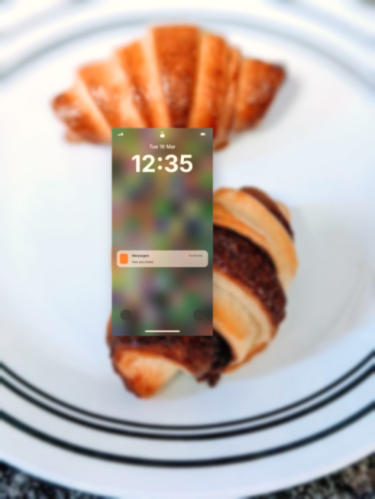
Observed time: 12:35
